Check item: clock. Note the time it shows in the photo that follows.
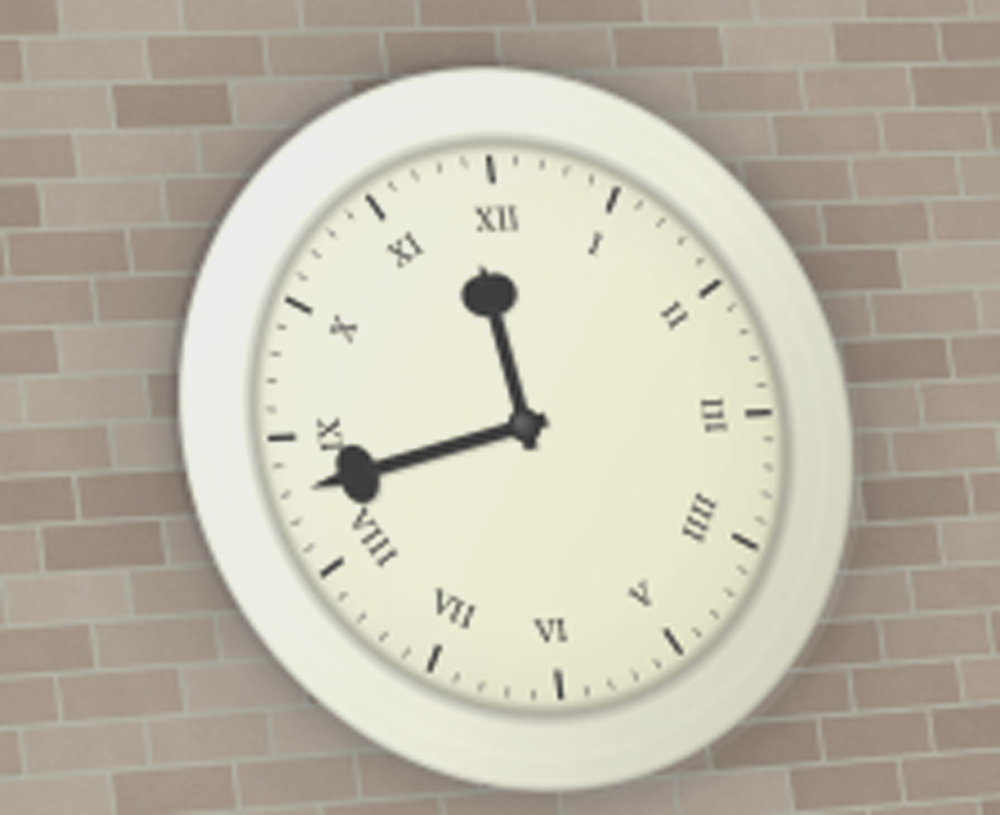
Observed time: 11:43
